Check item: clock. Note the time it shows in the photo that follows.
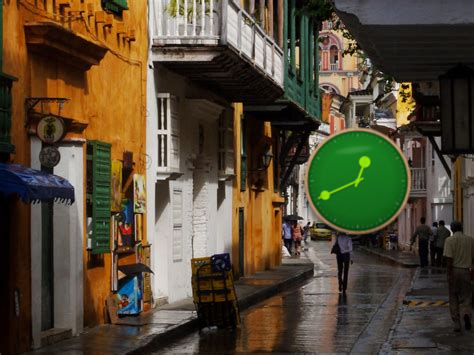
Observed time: 12:41
